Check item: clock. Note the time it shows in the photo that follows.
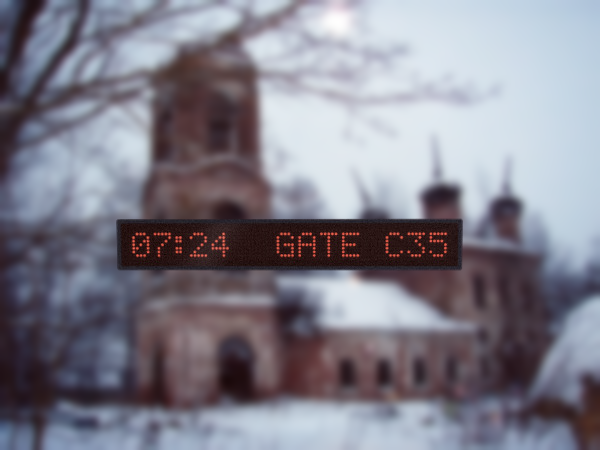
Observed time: 7:24
